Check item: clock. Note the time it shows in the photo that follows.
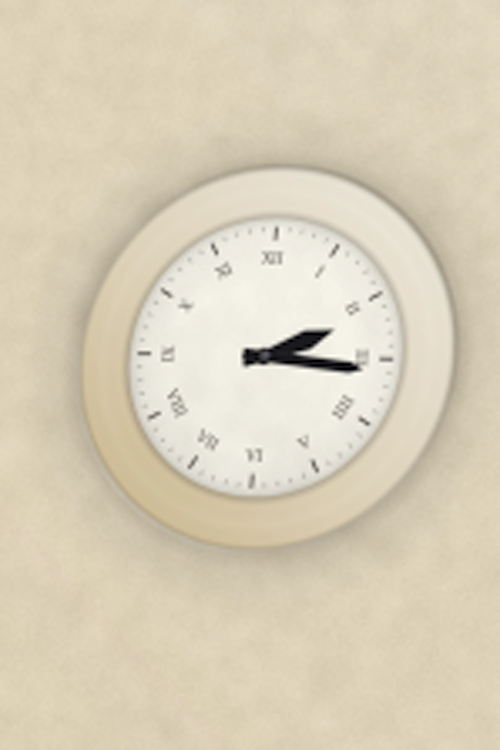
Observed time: 2:16
